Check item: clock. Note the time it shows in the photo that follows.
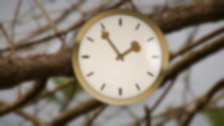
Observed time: 1:54
